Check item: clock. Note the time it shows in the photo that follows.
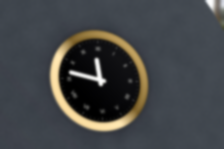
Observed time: 11:47
